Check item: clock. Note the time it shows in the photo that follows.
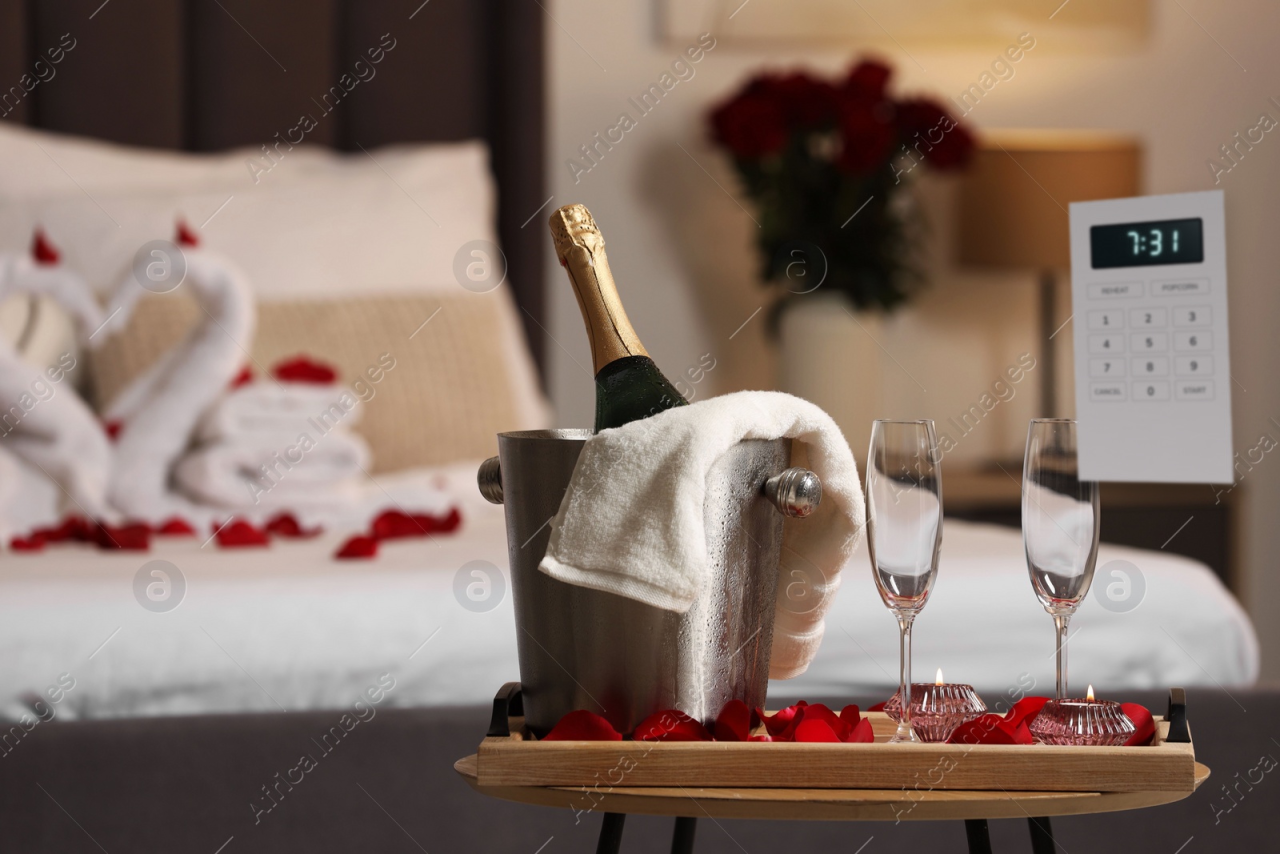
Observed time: 7:31
